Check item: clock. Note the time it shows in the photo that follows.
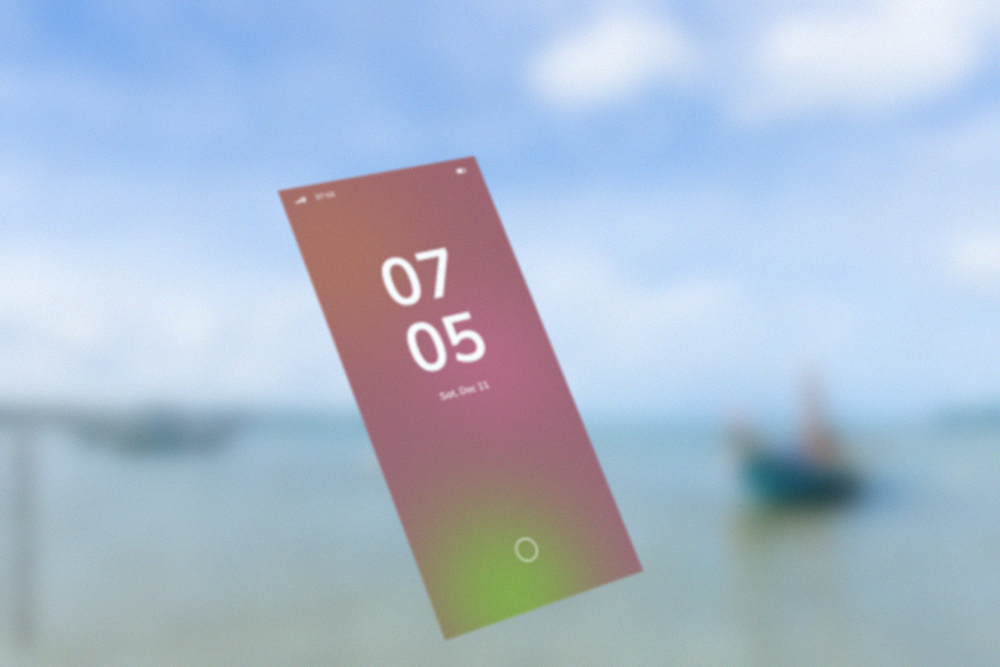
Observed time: 7:05
